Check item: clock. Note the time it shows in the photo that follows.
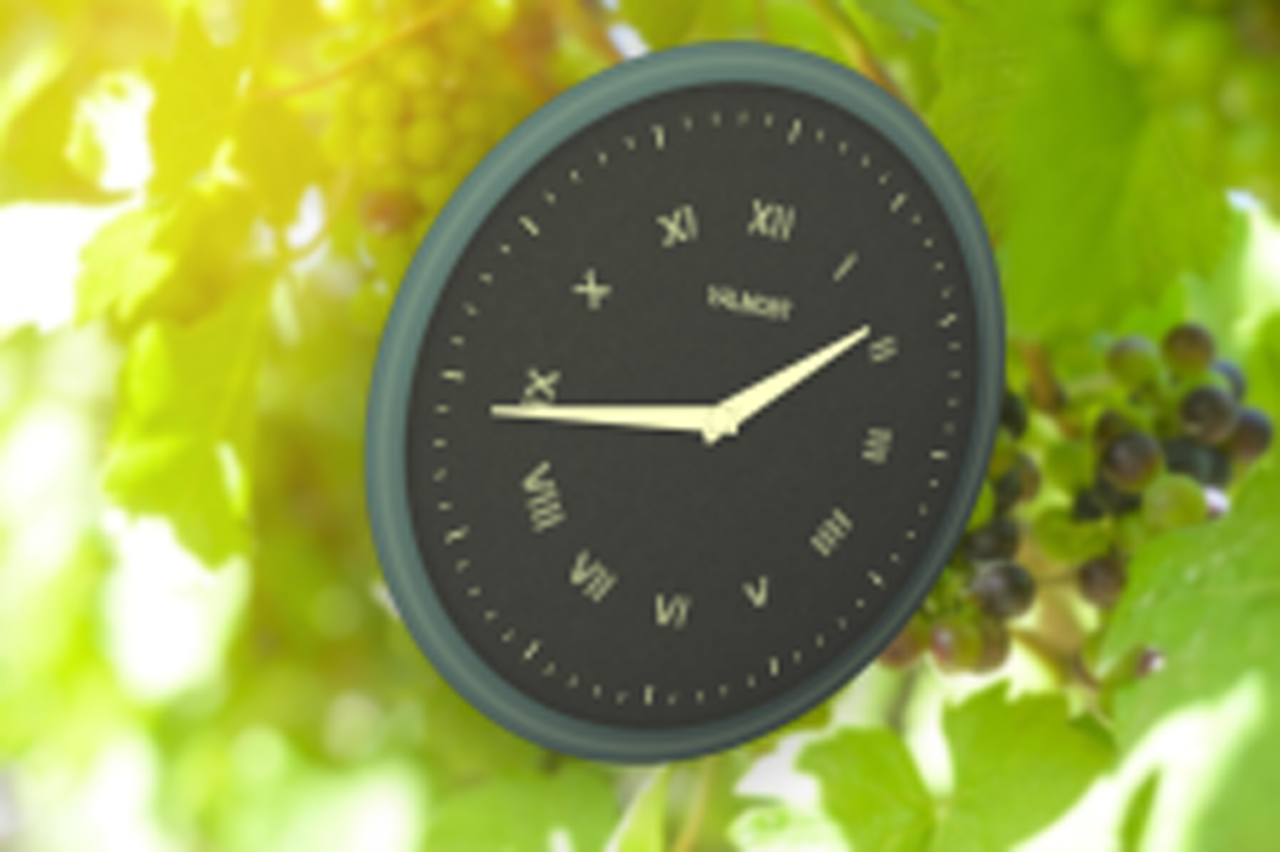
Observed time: 1:44
